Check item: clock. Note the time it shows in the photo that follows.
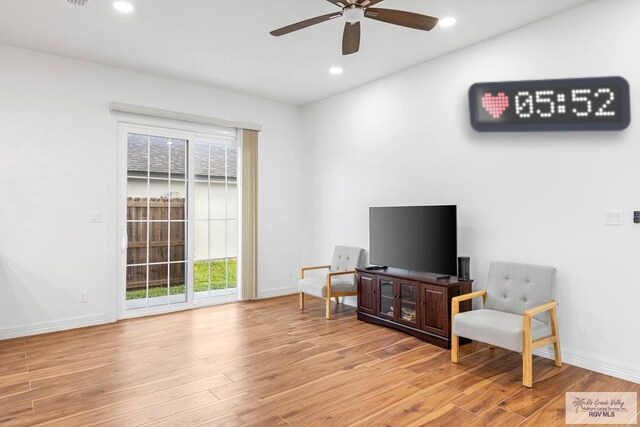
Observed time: 5:52
